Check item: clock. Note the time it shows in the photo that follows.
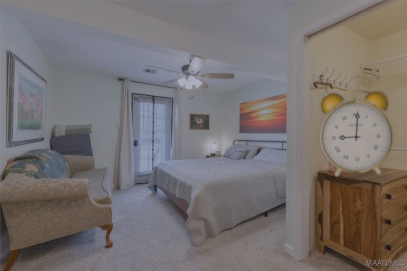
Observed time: 9:01
